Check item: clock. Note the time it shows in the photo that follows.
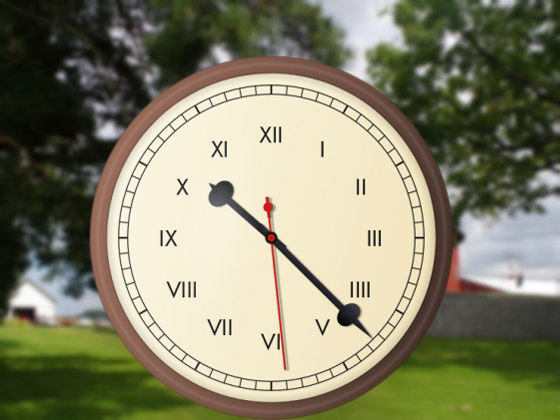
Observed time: 10:22:29
